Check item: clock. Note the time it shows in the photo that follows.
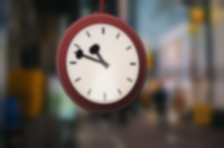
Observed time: 10:48
